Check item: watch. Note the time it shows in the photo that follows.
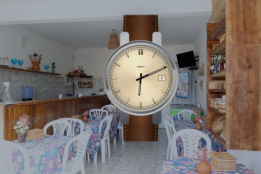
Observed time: 6:11
